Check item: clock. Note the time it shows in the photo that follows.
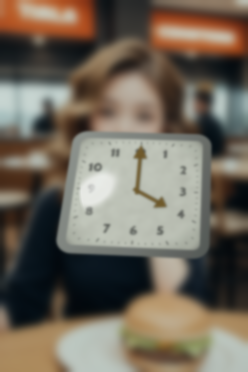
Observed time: 4:00
